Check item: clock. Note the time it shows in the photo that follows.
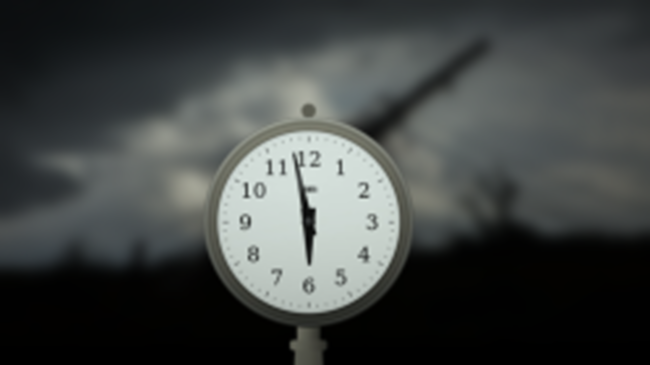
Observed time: 5:58
